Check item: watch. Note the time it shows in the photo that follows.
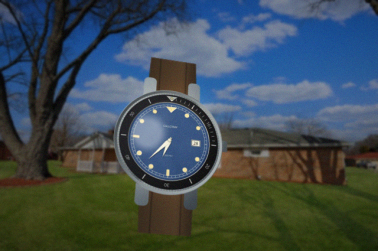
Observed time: 6:37
